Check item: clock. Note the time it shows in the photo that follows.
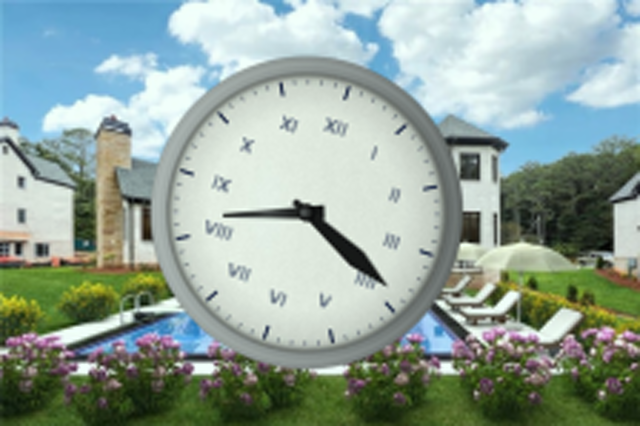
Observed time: 8:19
